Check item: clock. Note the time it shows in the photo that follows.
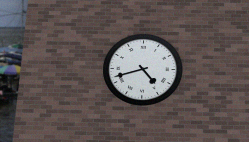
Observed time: 4:42
